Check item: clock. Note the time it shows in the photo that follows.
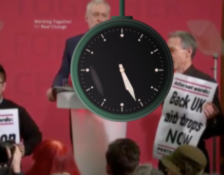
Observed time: 5:26
